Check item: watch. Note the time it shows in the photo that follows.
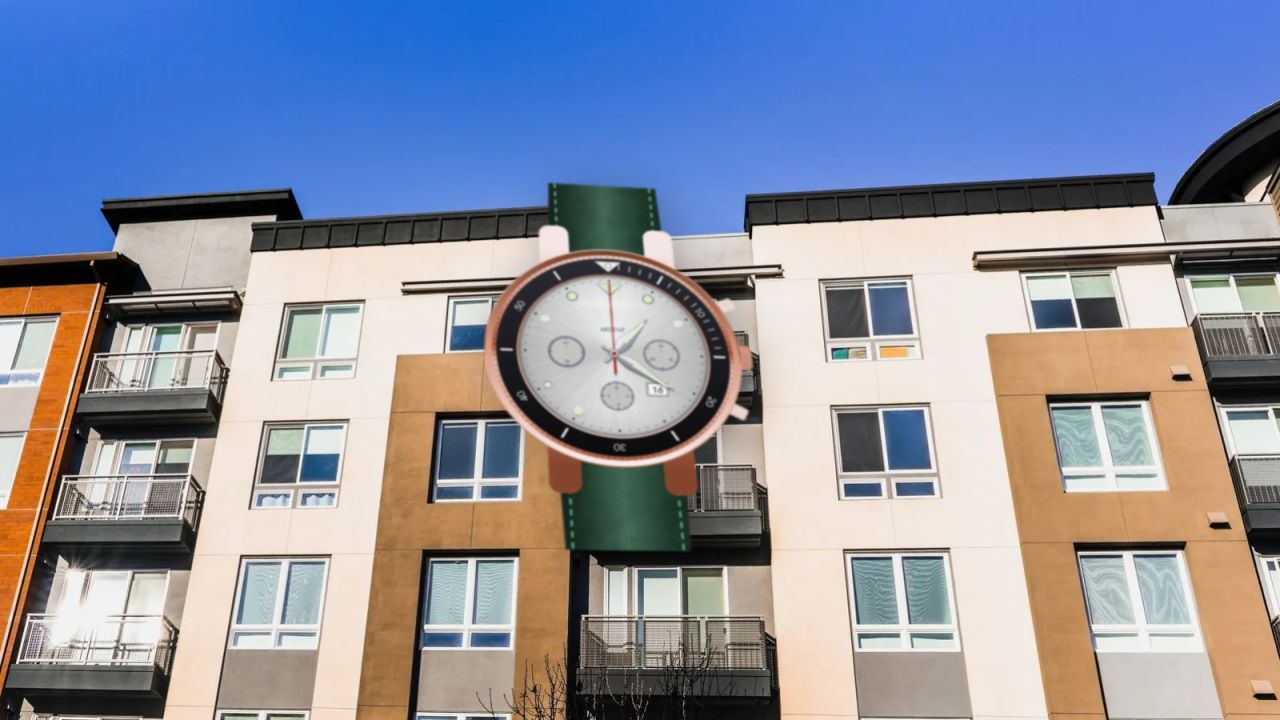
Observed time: 1:21
